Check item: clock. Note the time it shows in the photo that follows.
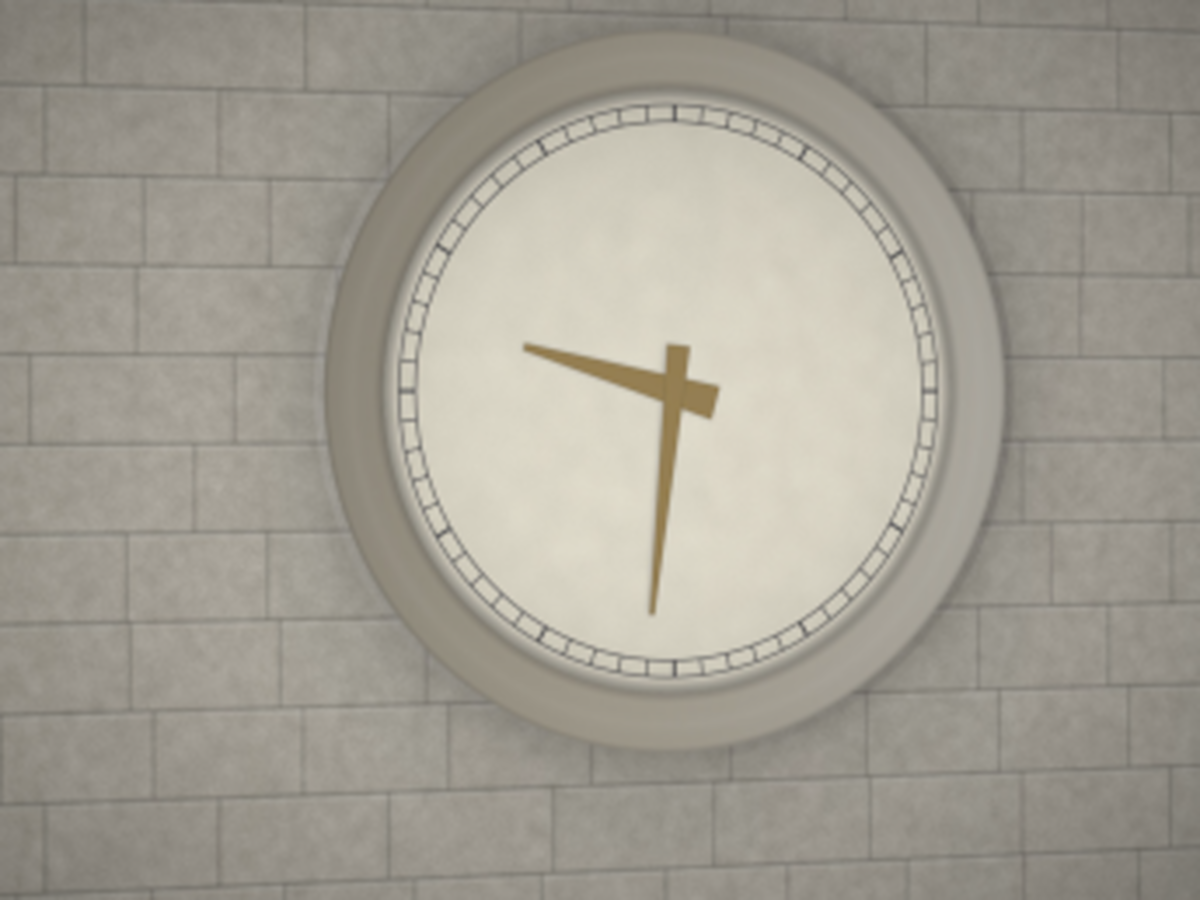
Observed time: 9:31
